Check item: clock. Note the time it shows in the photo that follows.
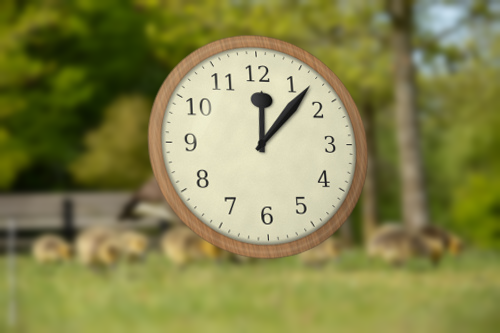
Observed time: 12:07
